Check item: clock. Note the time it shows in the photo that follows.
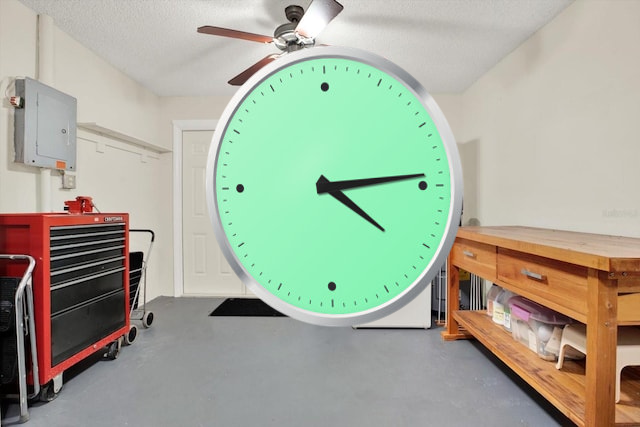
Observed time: 4:14
